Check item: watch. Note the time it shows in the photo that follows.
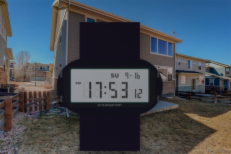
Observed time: 17:53:12
